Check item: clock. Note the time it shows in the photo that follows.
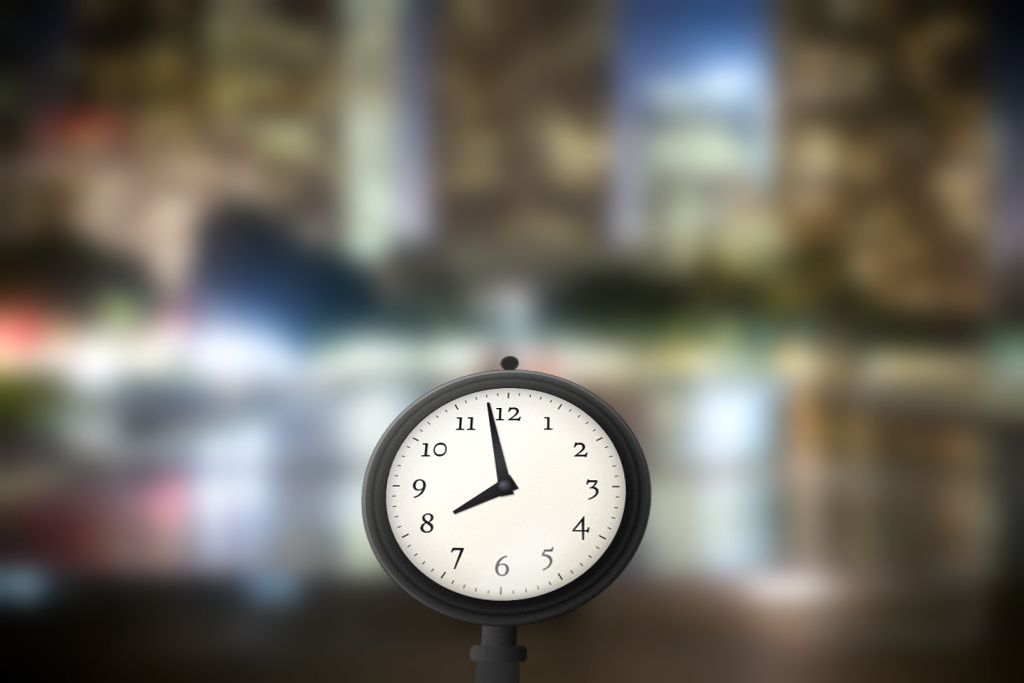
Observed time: 7:58
